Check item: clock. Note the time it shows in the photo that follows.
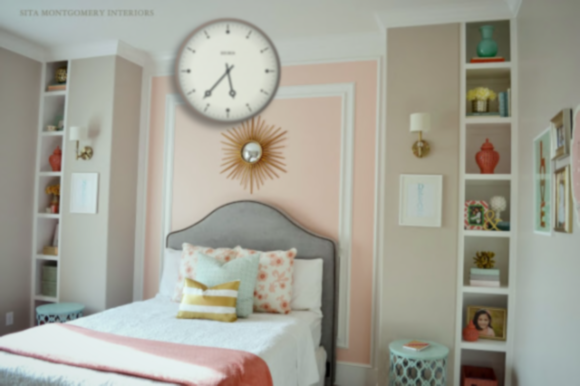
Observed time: 5:37
